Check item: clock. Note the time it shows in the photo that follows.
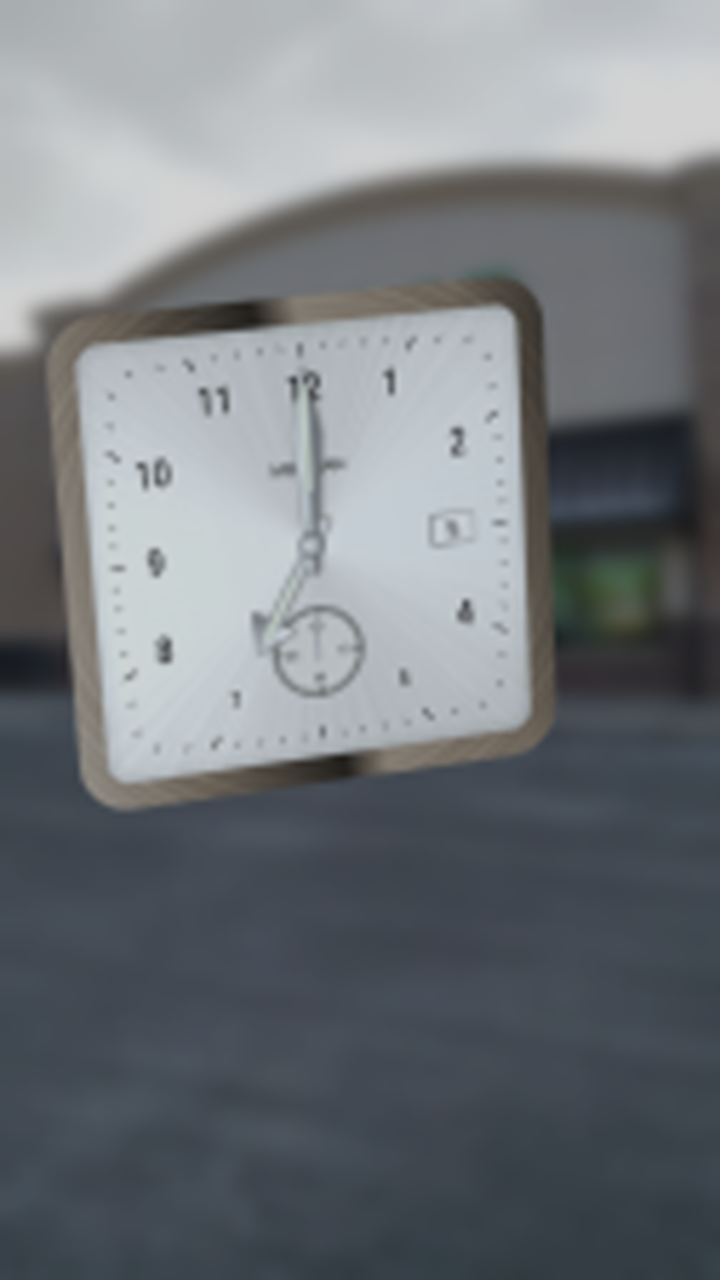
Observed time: 7:00
